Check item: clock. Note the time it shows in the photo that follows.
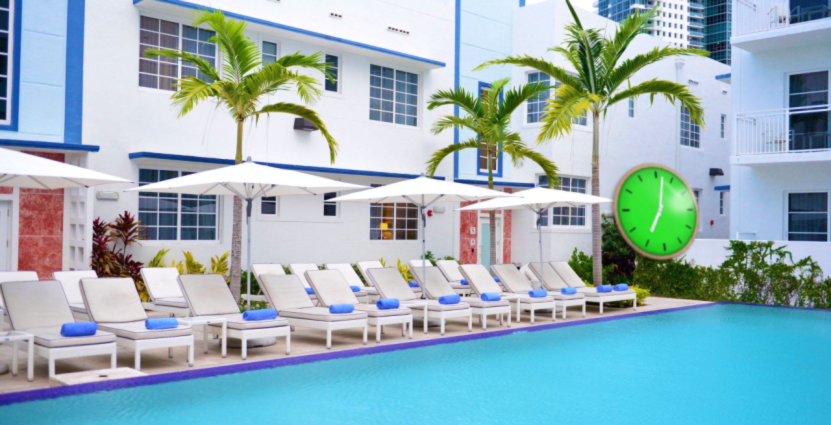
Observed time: 7:02
